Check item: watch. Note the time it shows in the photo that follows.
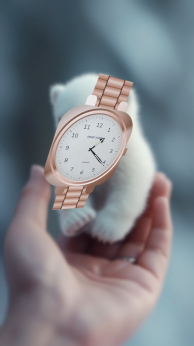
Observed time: 1:21
